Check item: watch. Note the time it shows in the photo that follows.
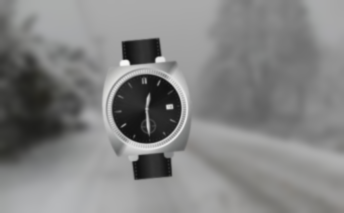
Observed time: 12:30
